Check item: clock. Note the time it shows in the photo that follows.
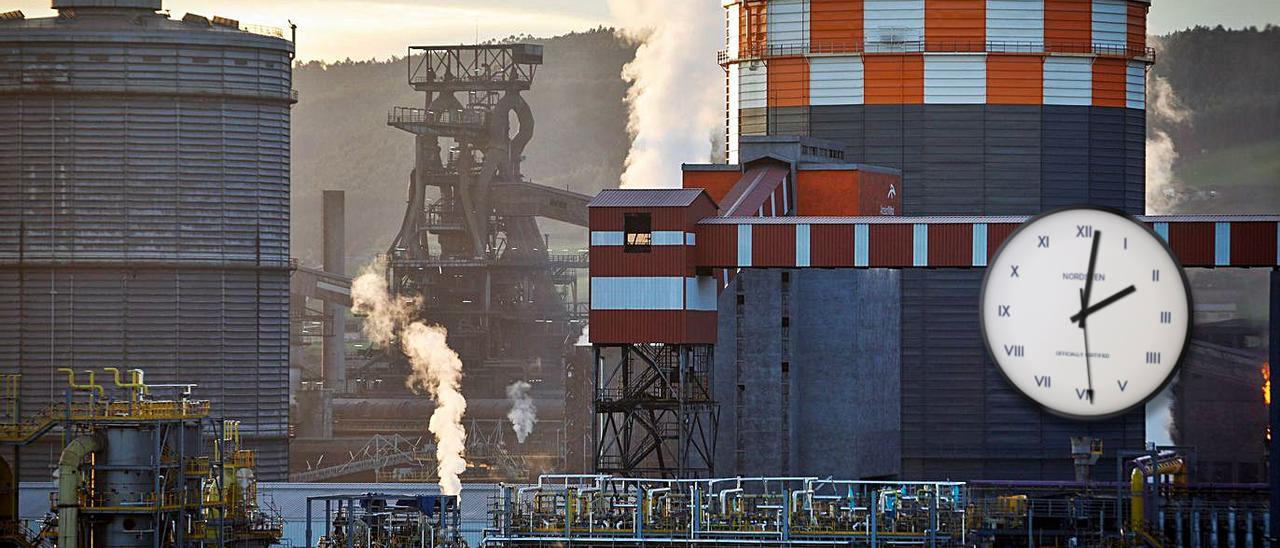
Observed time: 2:01:29
